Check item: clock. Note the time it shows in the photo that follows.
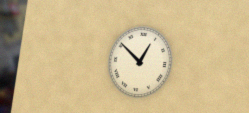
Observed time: 12:51
